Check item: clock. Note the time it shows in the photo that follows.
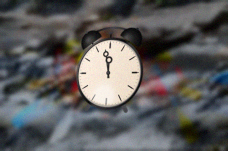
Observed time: 11:58
